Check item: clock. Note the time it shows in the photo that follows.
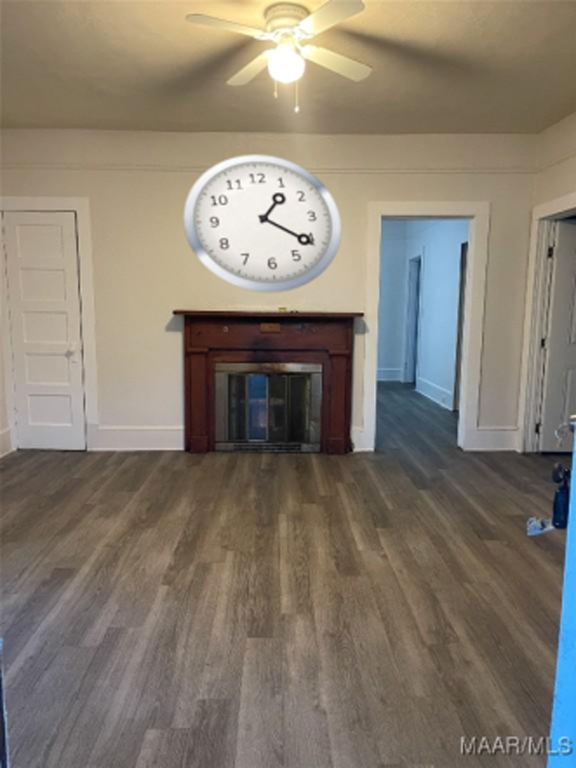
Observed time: 1:21
